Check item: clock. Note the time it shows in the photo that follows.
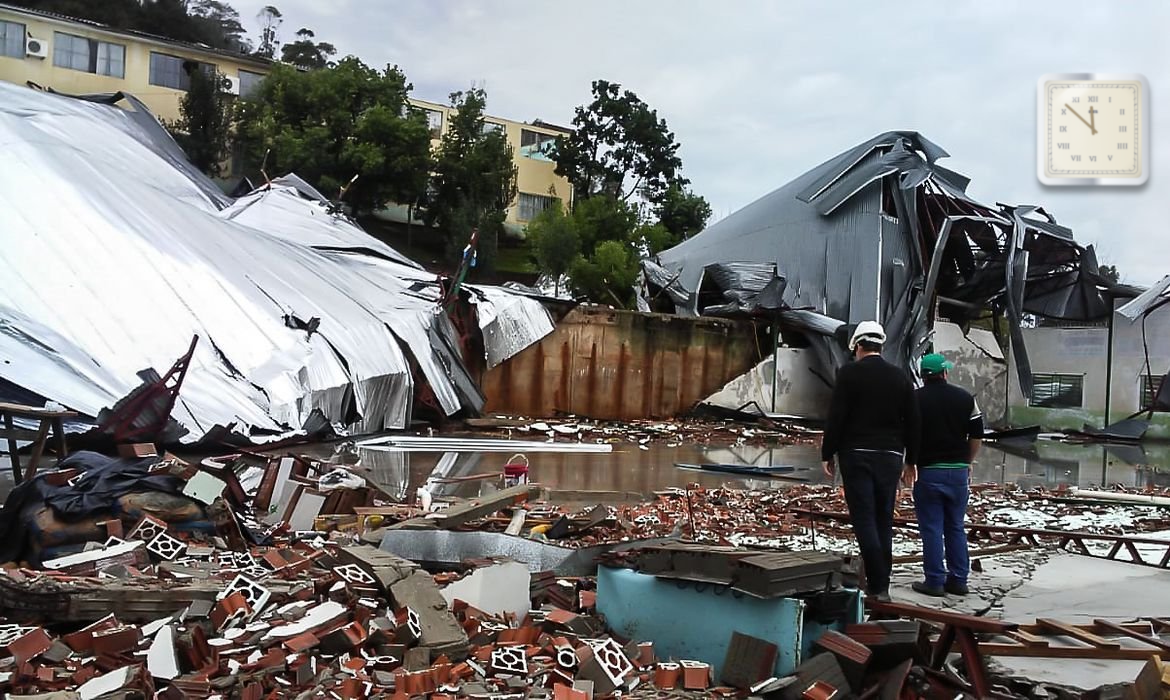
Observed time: 11:52
